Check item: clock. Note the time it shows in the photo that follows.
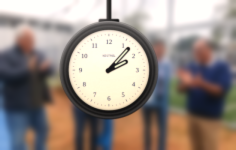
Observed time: 2:07
